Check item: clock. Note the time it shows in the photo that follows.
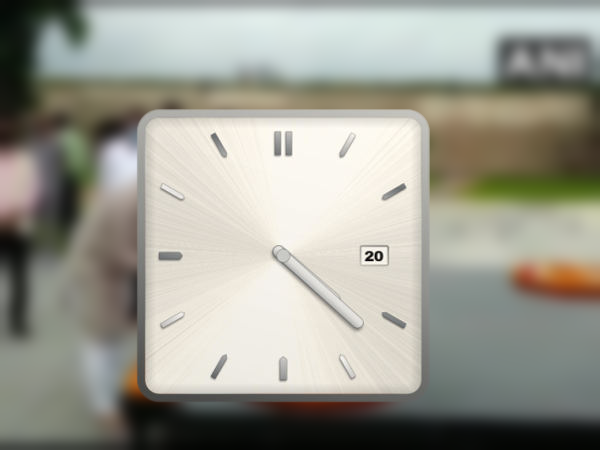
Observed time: 4:22
